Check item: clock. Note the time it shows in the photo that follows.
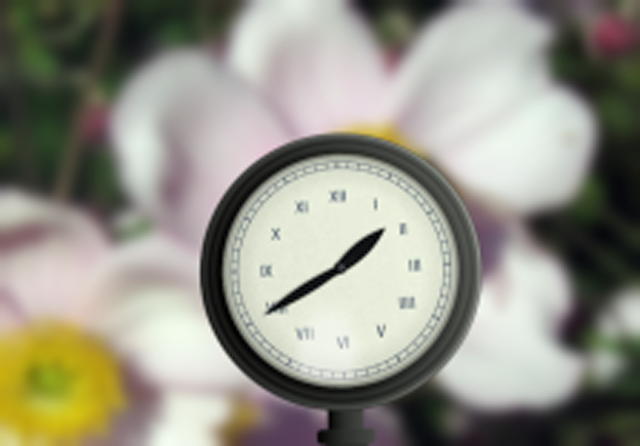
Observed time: 1:40
